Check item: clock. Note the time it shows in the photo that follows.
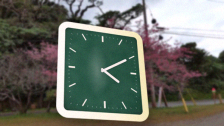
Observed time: 4:10
